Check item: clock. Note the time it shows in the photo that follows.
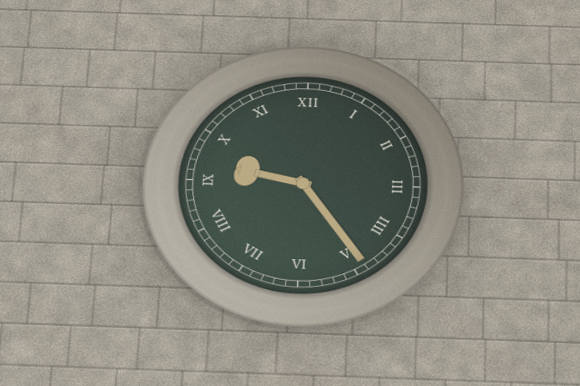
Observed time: 9:24
